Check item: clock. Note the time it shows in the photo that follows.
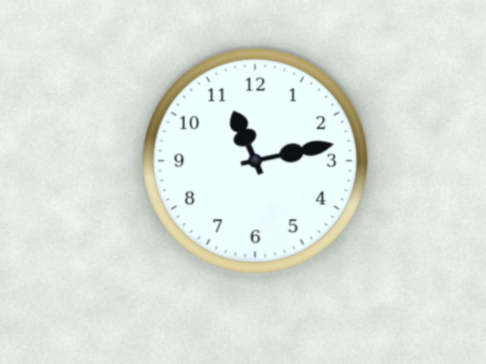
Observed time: 11:13
